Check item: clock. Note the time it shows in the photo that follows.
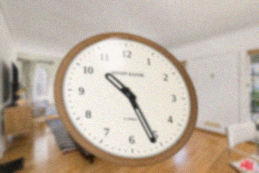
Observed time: 10:26
